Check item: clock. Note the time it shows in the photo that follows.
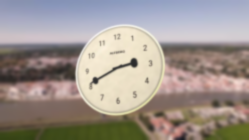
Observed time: 2:41
